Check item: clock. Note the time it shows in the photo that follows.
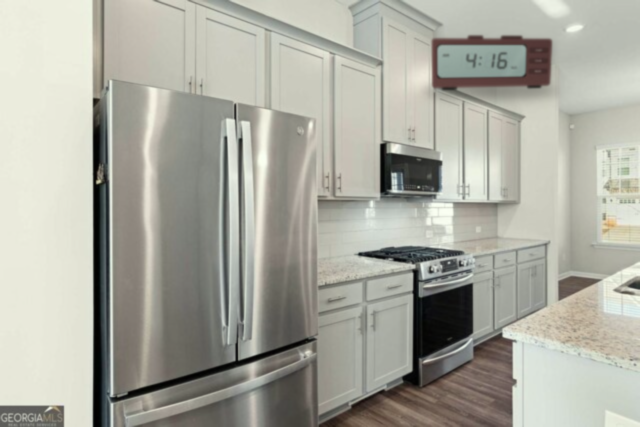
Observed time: 4:16
